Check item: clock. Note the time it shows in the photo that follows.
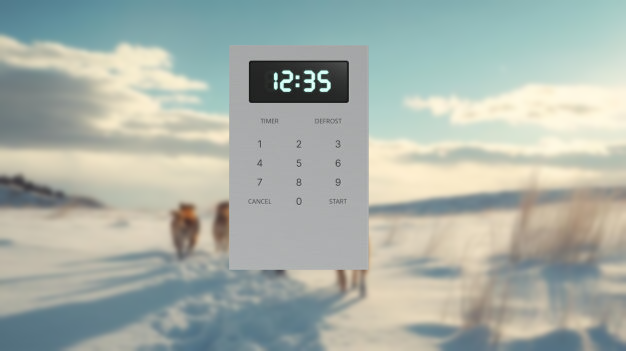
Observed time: 12:35
